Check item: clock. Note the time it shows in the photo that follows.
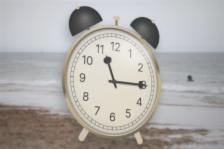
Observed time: 11:15
